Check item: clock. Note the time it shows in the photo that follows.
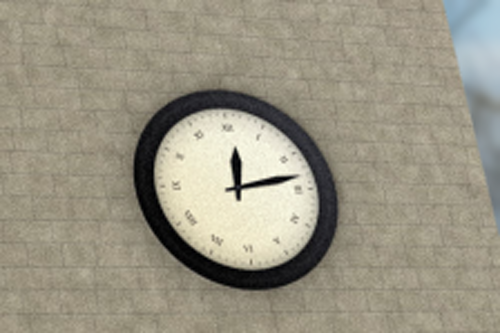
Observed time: 12:13
